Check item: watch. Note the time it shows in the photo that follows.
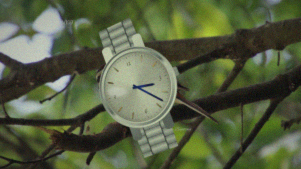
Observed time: 3:23
